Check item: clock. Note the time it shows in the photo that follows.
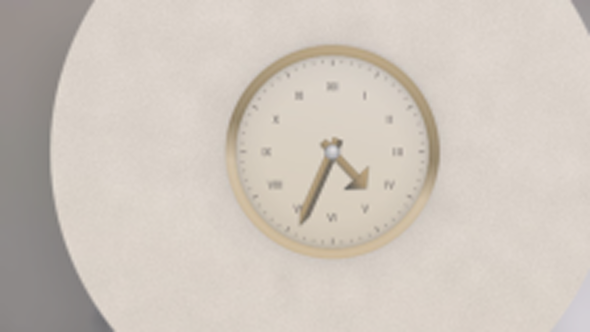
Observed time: 4:34
